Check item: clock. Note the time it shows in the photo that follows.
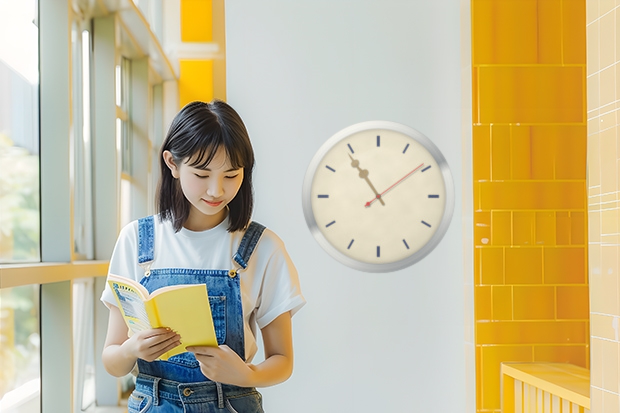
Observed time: 10:54:09
